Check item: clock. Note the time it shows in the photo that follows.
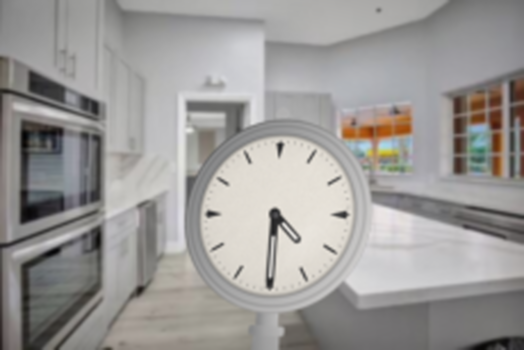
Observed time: 4:30
